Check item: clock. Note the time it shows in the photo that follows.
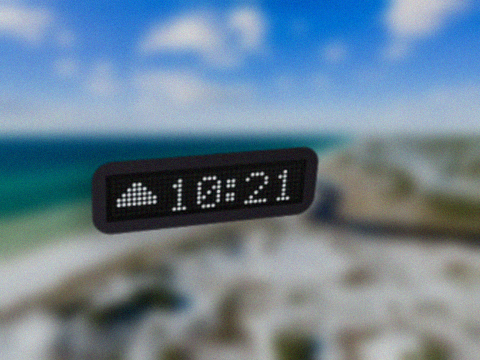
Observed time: 10:21
